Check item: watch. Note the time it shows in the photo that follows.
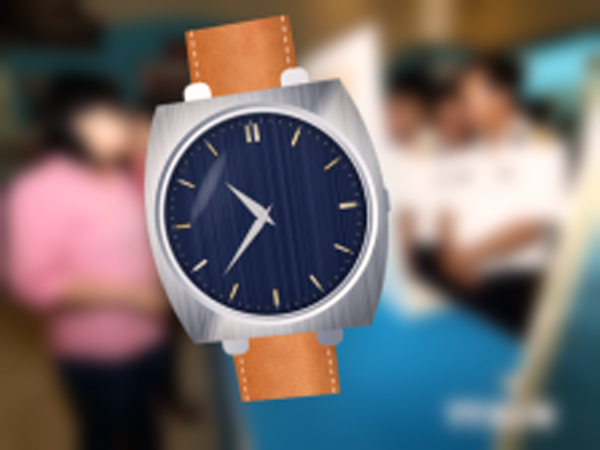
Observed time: 10:37
